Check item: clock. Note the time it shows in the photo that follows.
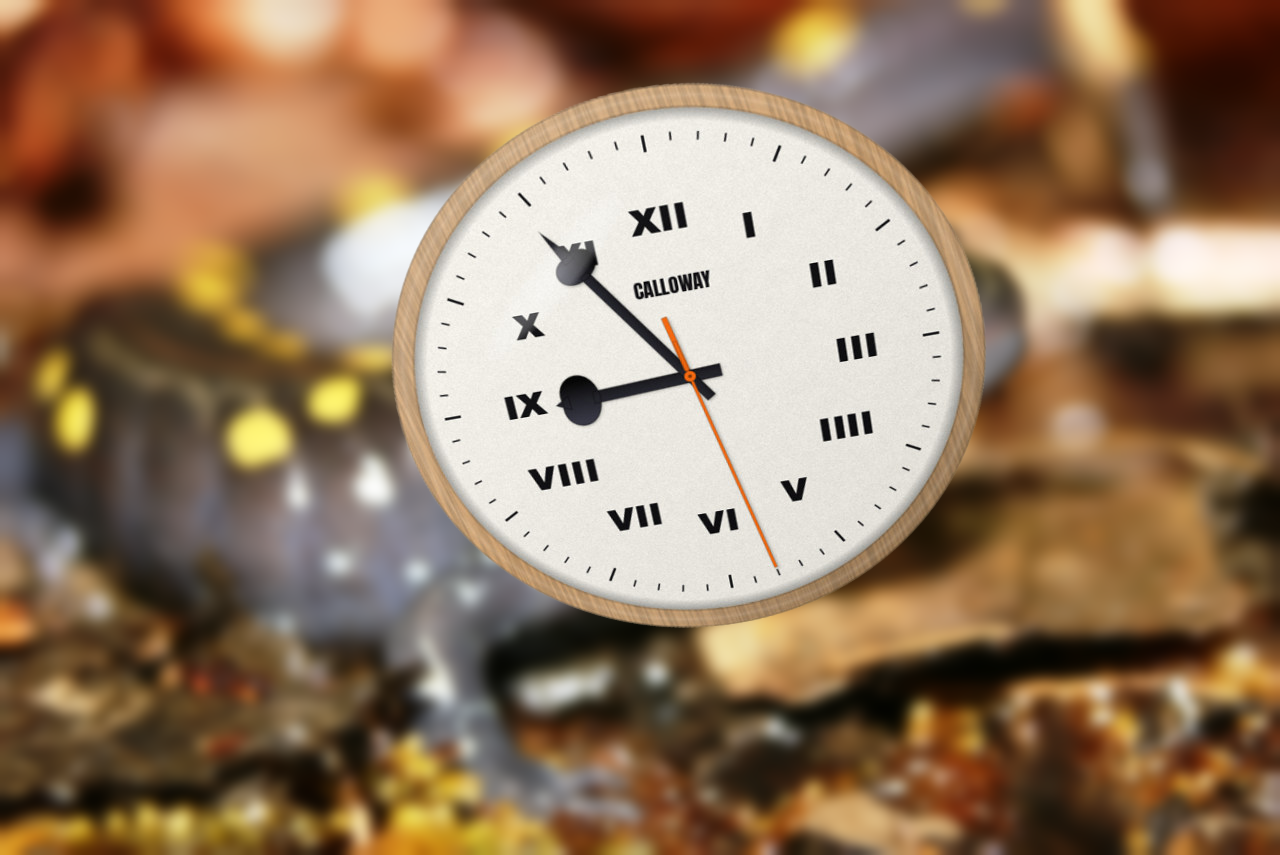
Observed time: 8:54:28
